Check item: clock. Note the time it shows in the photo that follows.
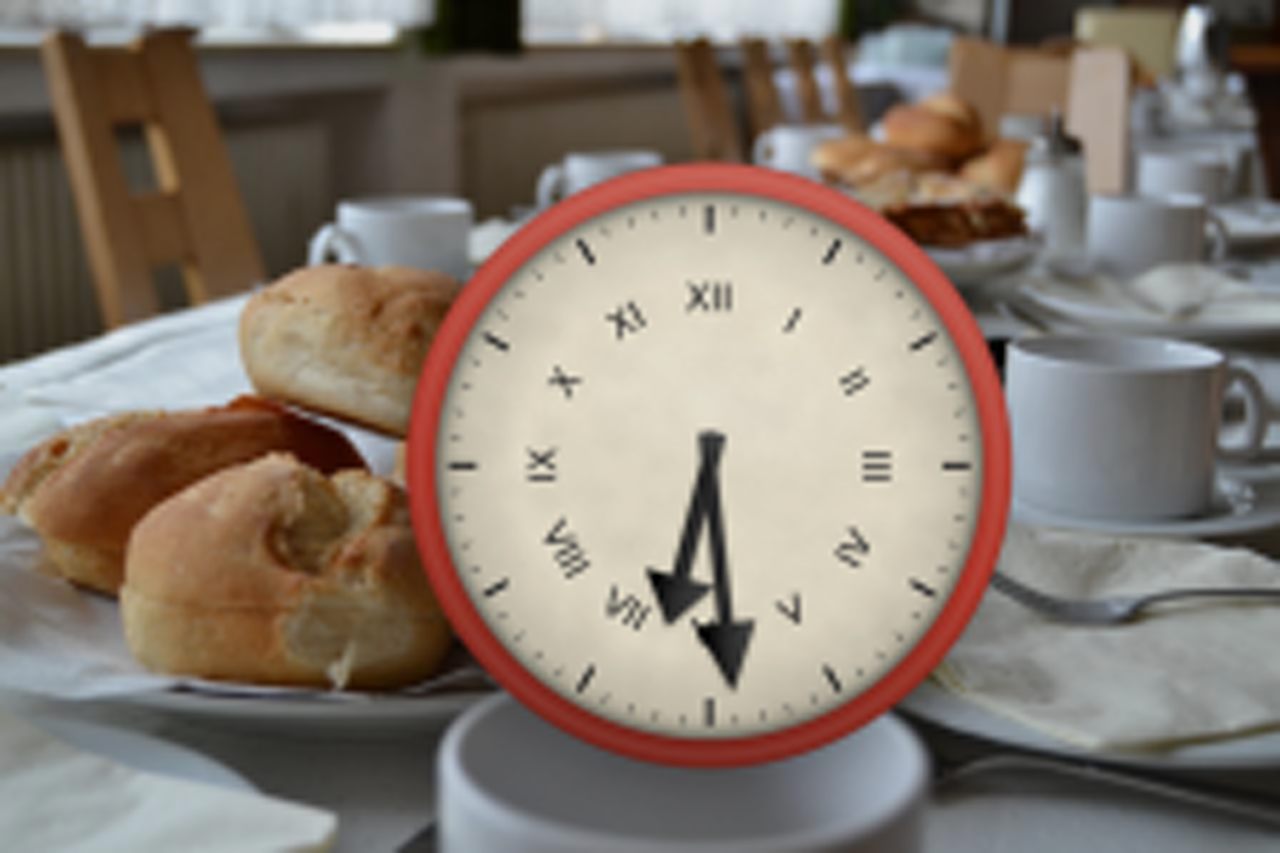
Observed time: 6:29
